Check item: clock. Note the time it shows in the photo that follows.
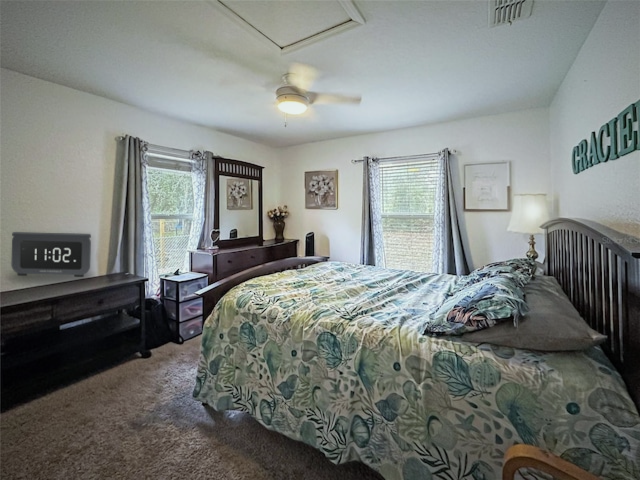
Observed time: 11:02
